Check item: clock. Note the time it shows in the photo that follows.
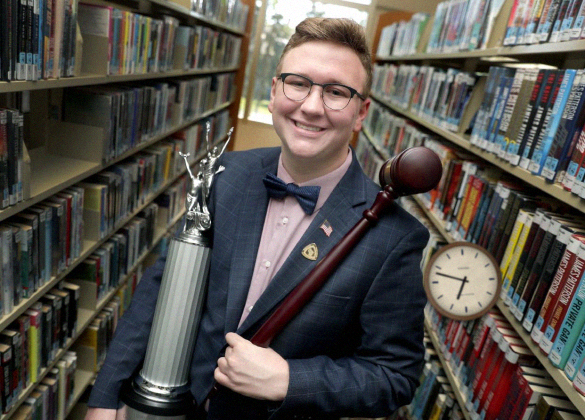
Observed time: 6:48
